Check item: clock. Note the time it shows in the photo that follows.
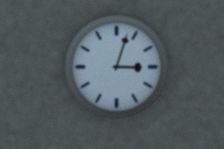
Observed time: 3:03
